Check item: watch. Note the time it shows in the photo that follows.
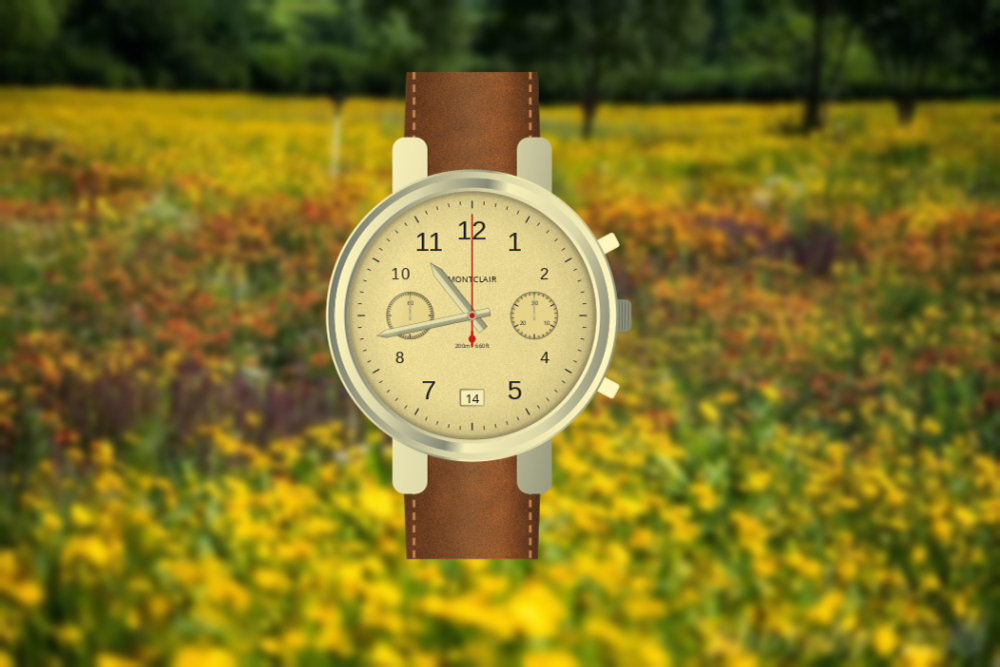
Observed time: 10:43
